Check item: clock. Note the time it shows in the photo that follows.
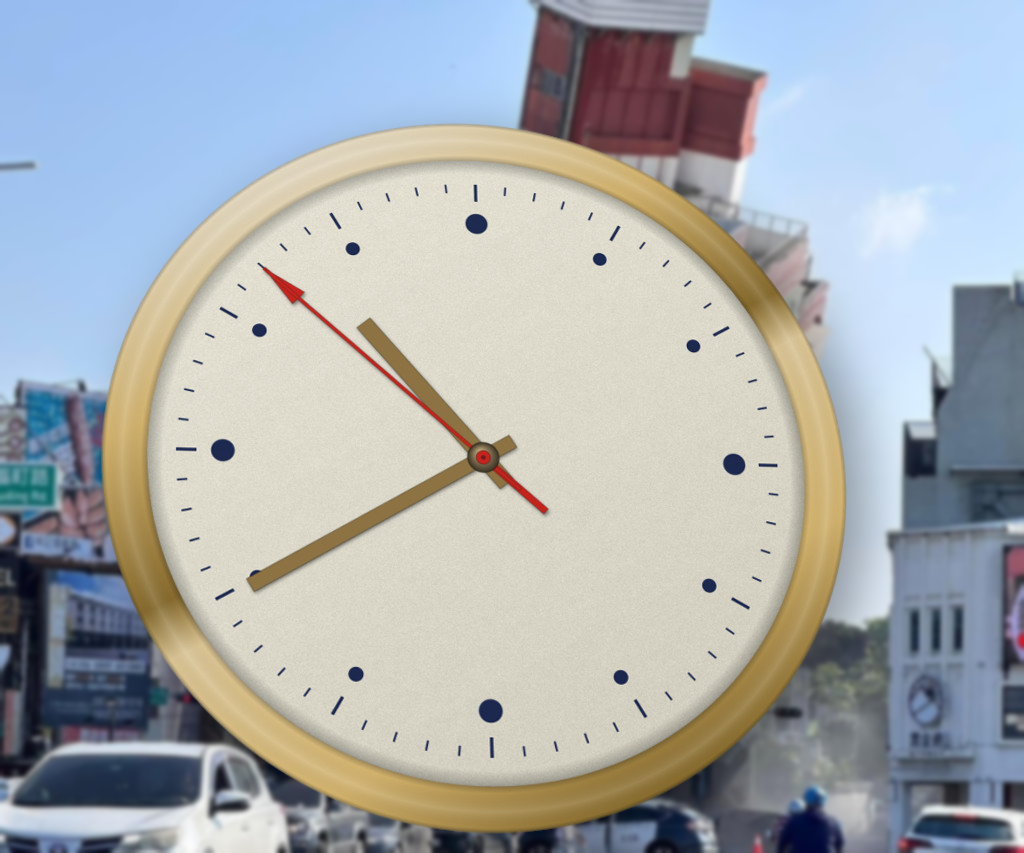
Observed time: 10:39:52
